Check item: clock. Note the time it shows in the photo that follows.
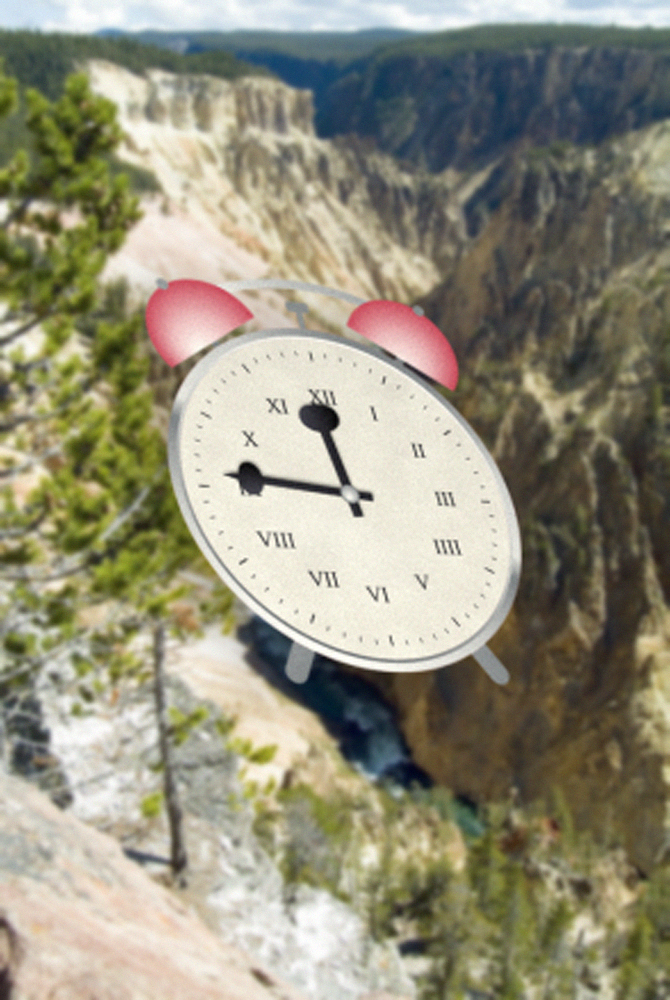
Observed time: 11:46
